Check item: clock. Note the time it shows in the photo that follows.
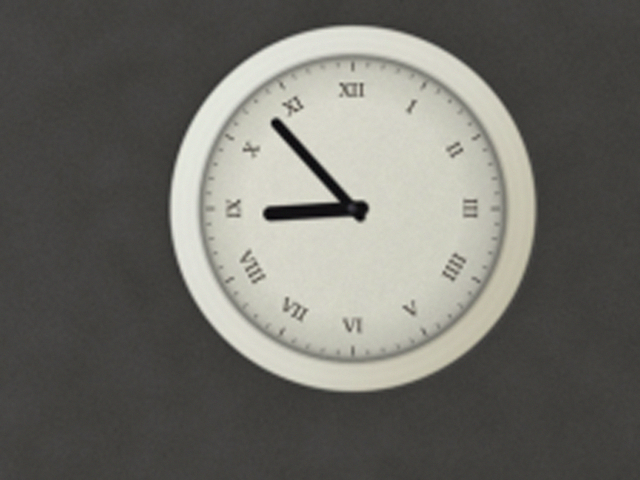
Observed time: 8:53
